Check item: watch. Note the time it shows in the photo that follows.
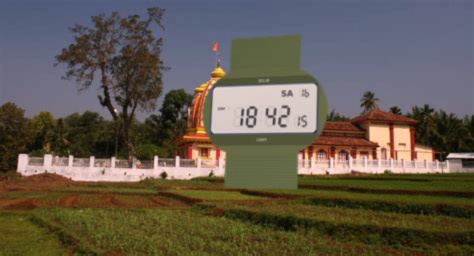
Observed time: 18:42:15
